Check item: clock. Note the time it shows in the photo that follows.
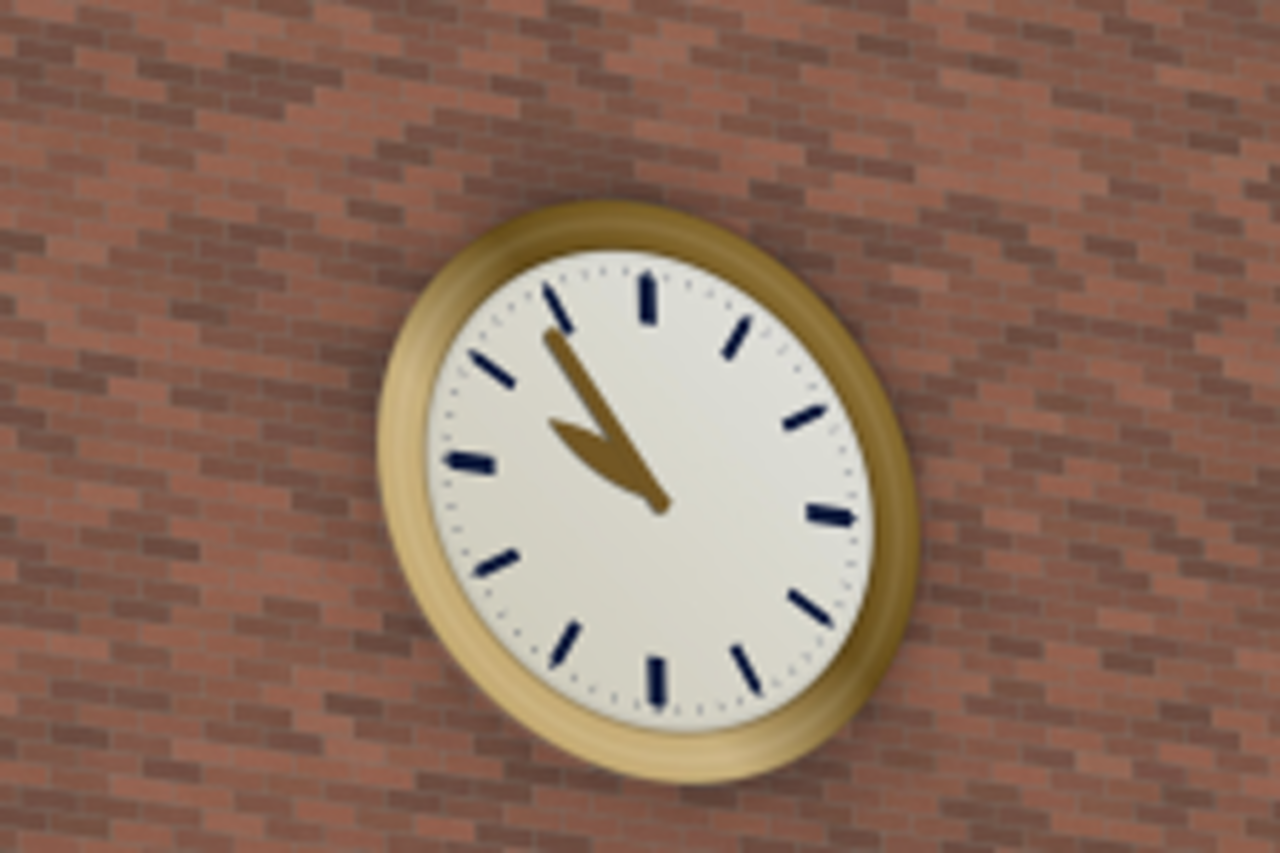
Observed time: 9:54
